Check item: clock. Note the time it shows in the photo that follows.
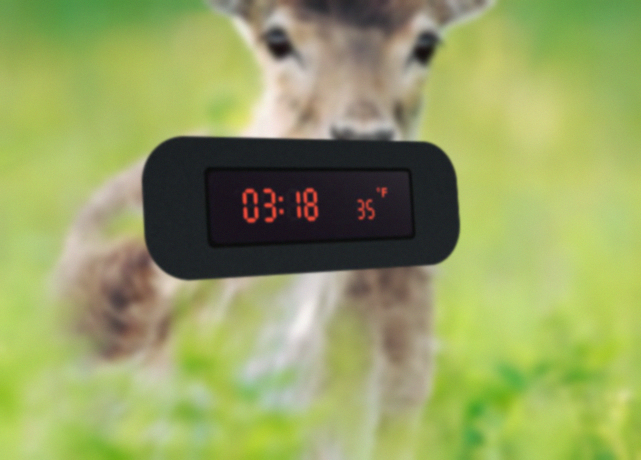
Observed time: 3:18
